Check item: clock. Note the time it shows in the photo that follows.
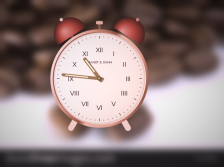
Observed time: 10:46
